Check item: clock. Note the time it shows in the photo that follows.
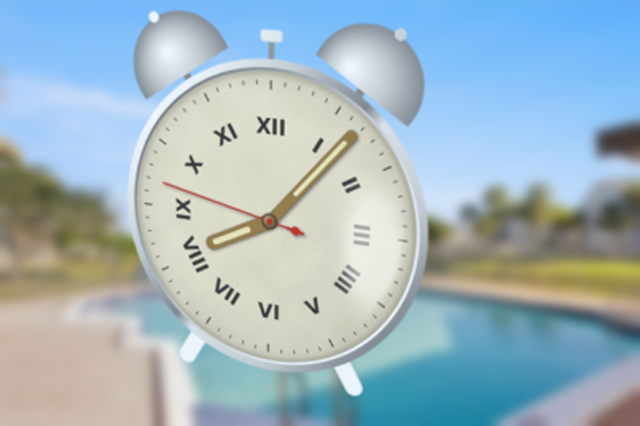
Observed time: 8:06:47
